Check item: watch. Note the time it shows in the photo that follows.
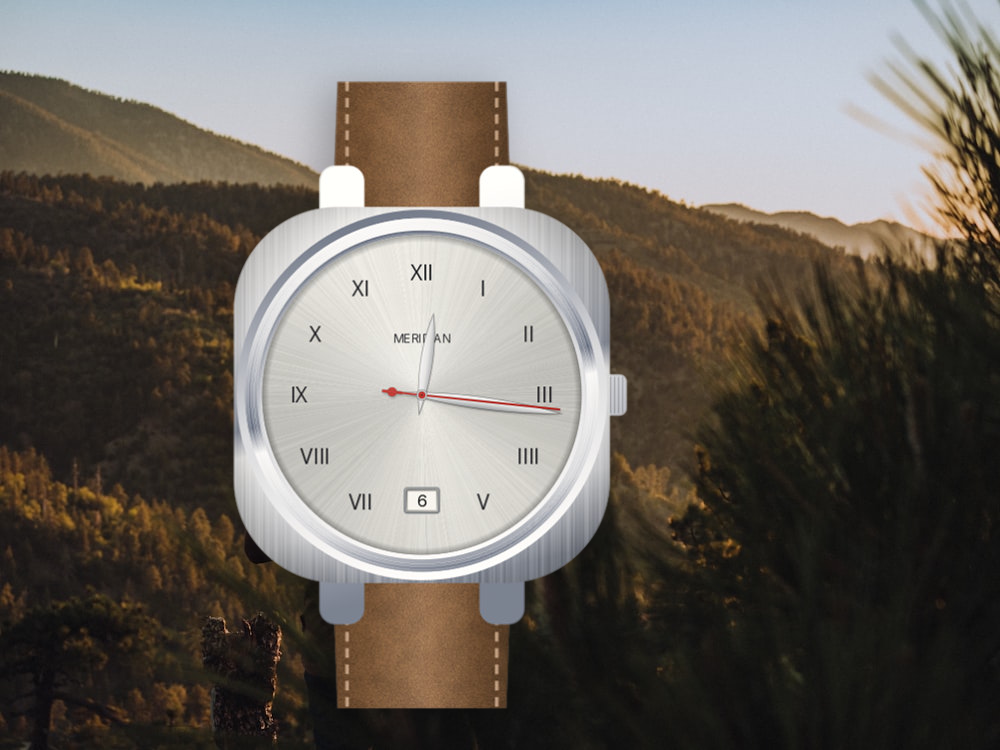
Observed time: 12:16:16
